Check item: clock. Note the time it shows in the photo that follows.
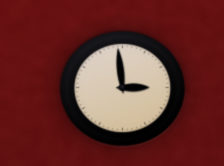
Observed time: 2:59
